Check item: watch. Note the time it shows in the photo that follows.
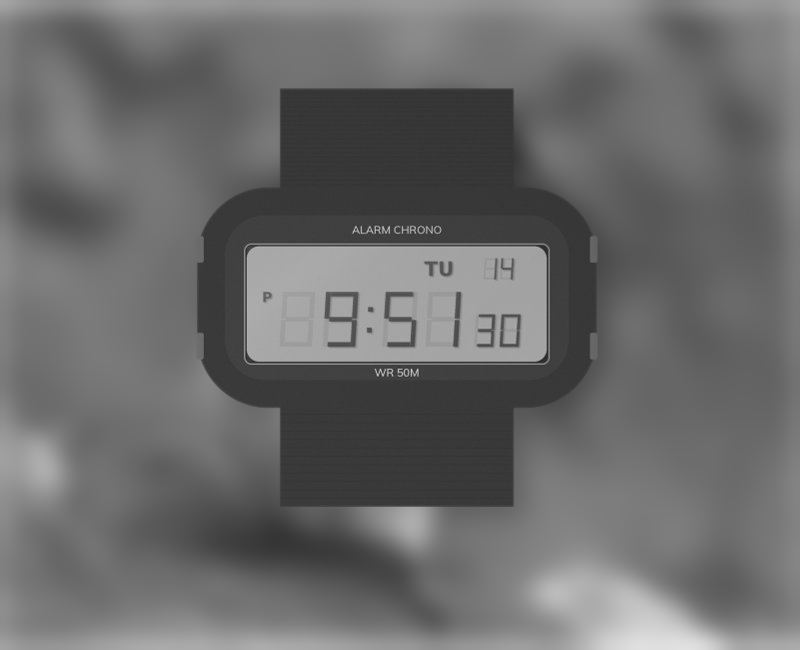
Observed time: 9:51:30
